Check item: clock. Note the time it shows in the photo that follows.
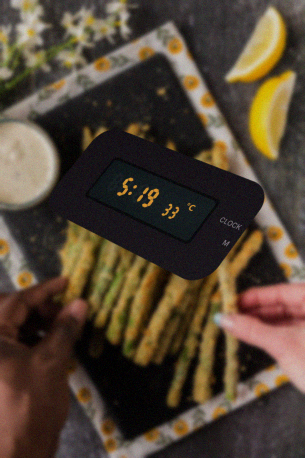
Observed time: 5:19
